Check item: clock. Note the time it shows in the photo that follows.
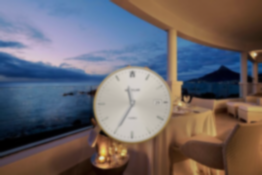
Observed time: 11:35
